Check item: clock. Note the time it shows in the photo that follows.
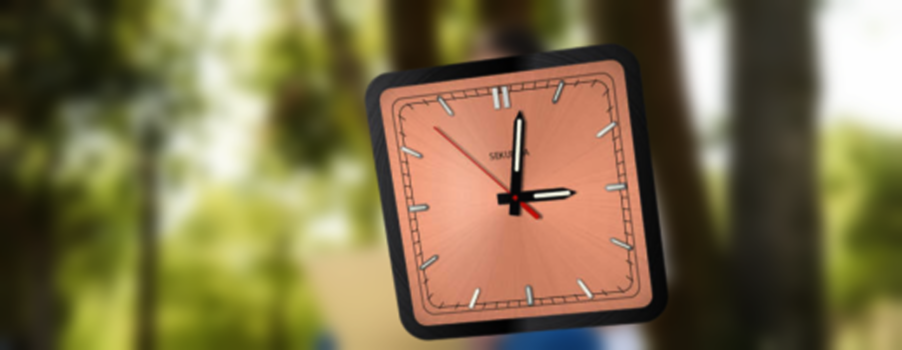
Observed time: 3:01:53
